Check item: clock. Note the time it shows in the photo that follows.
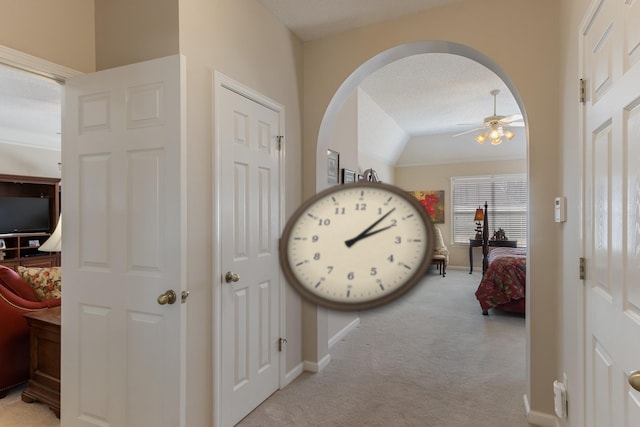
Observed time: 2:07
